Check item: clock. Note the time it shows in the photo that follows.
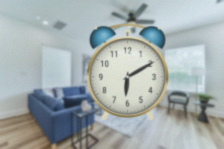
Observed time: 6:10
